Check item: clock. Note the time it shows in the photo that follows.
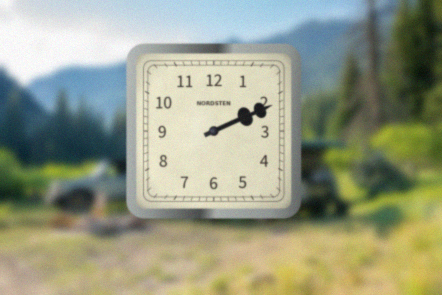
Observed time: 2:11
